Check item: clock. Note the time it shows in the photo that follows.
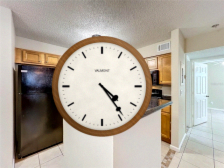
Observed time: 4:24
